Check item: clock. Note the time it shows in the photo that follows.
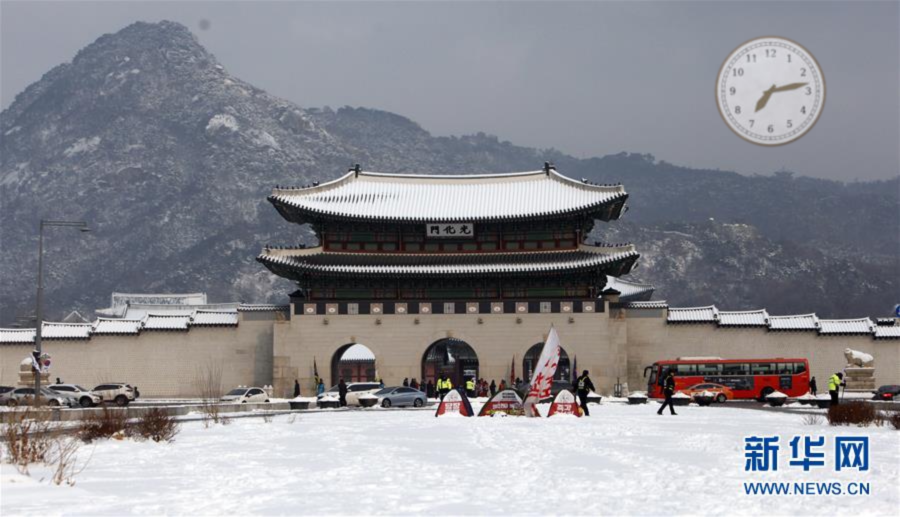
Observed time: 7:13
